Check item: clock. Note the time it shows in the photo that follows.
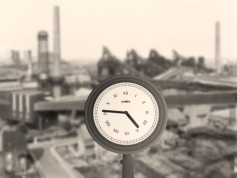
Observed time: 4:46
